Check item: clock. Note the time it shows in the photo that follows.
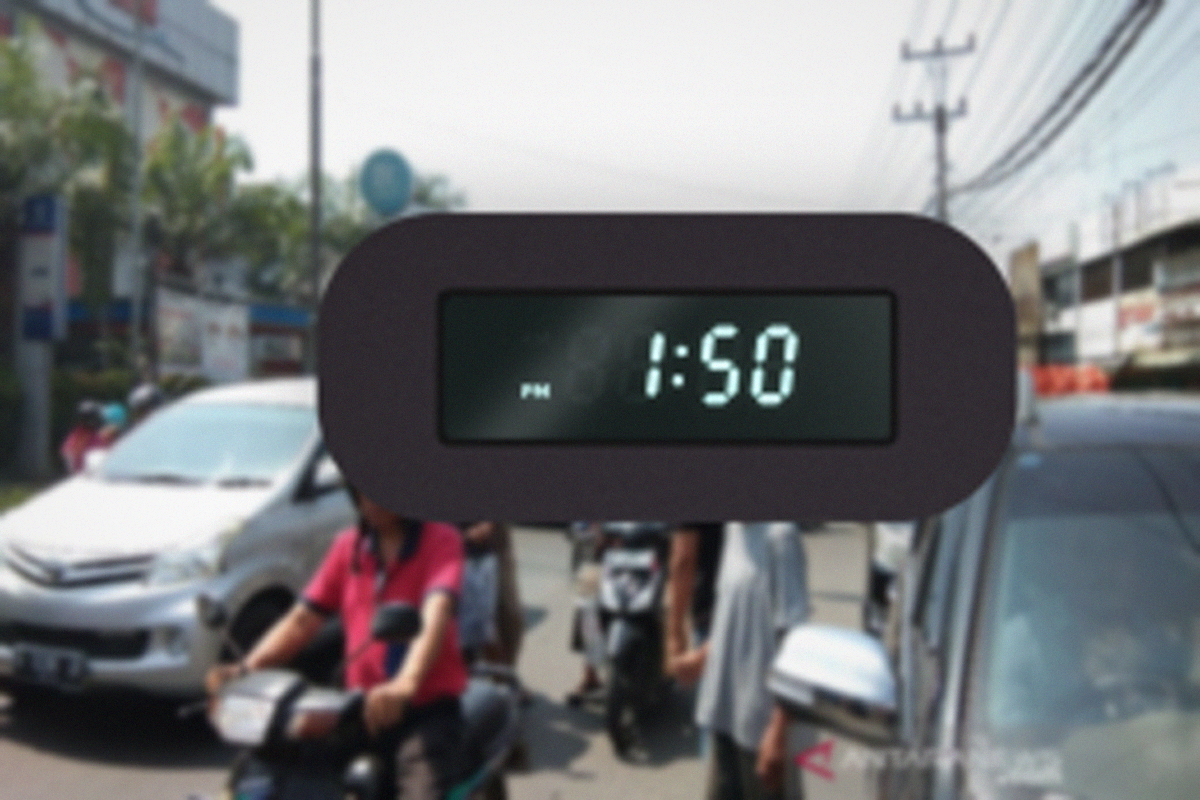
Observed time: 1:50
